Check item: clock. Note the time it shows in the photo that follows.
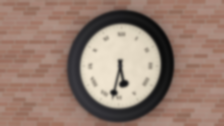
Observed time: 5:32
